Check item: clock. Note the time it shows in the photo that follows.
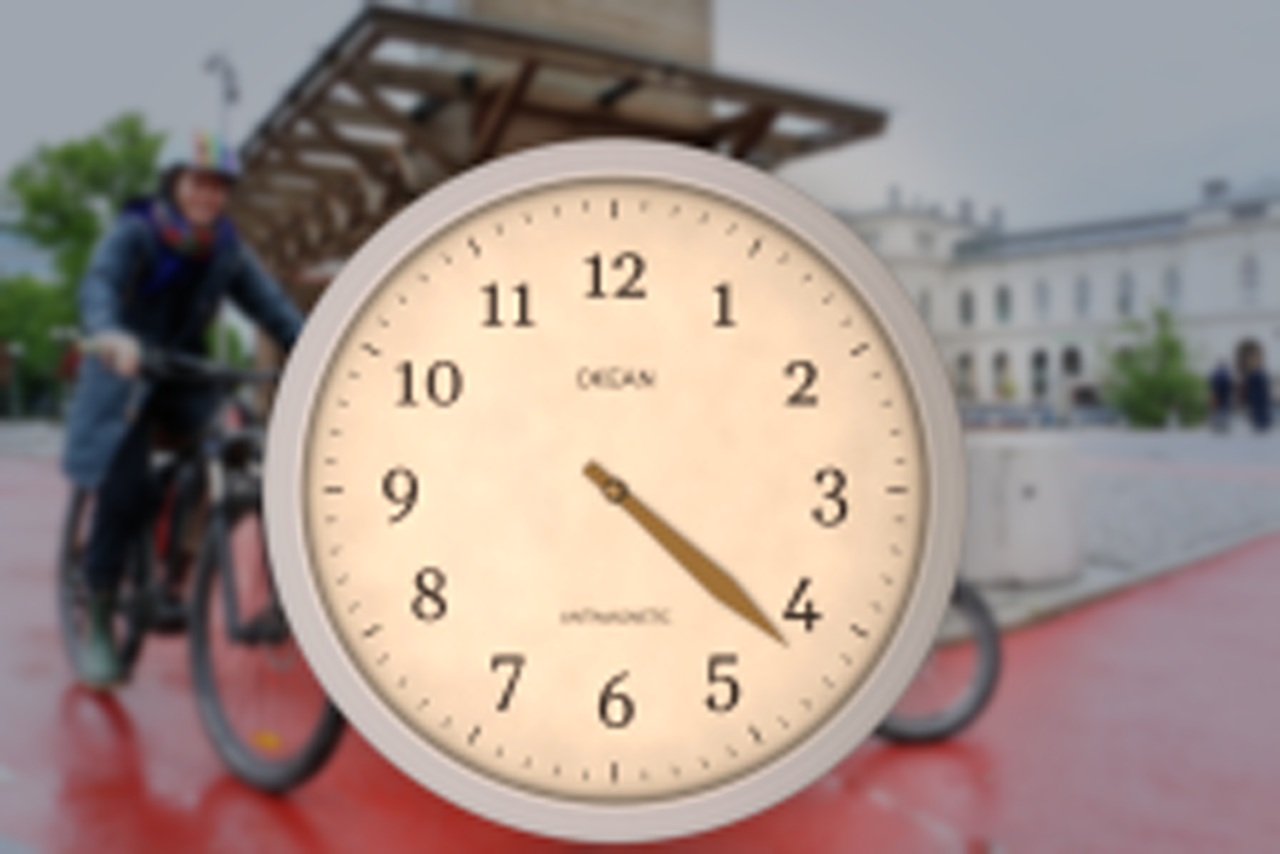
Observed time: 4:22
